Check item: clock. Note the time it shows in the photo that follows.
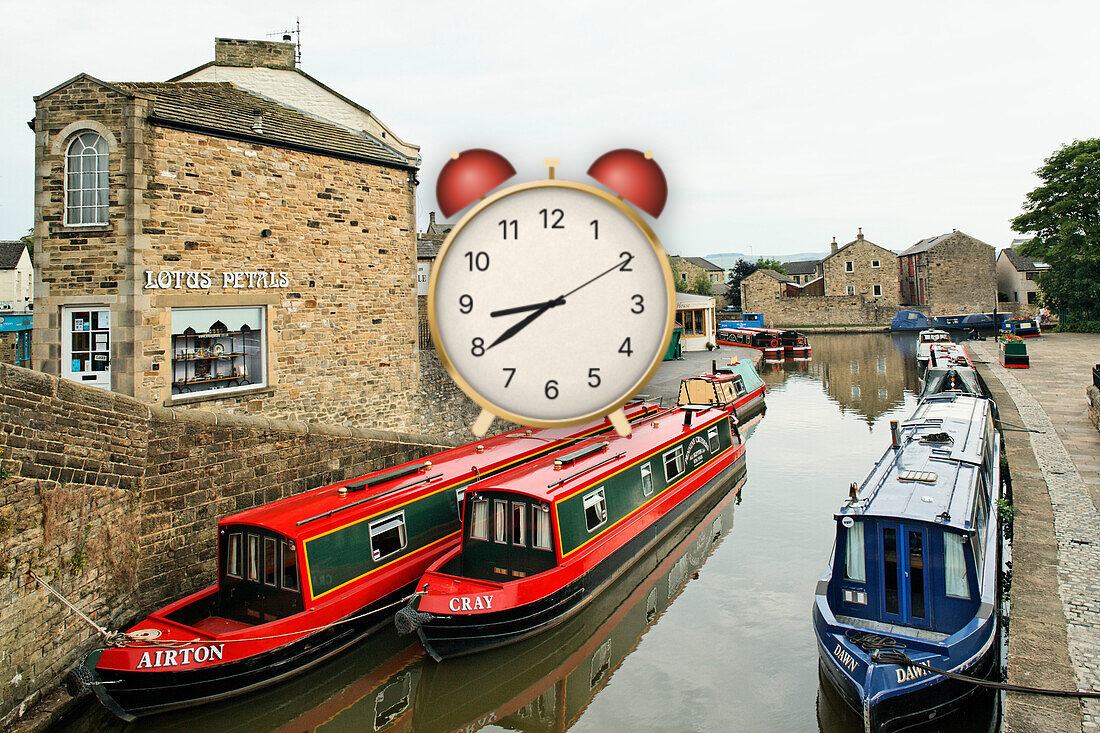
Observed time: 8:39:10
